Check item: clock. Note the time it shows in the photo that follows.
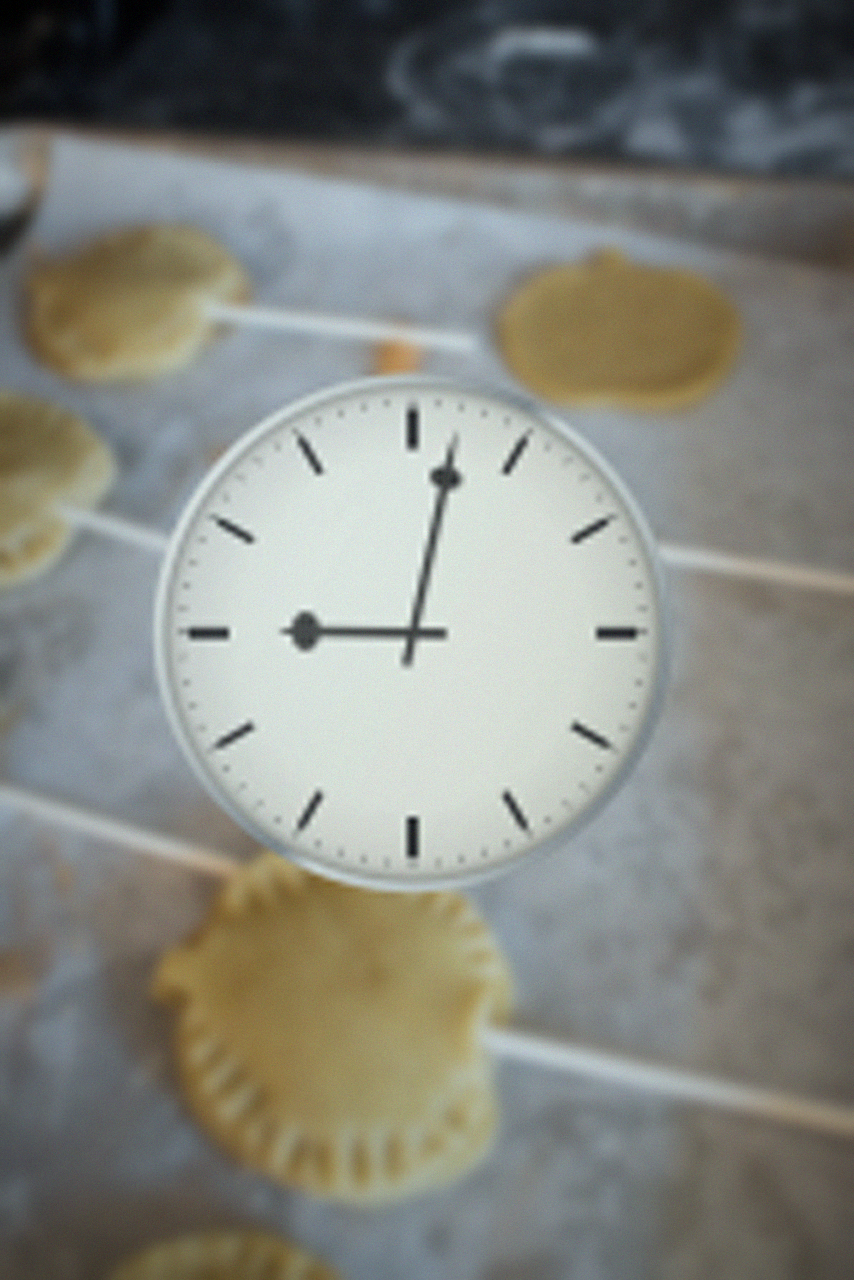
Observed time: 9:02
